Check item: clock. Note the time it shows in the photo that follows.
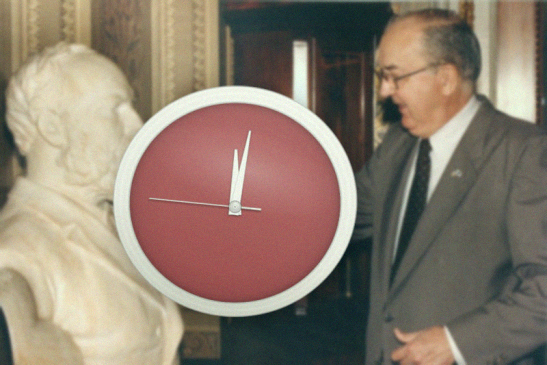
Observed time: 12:01:46
